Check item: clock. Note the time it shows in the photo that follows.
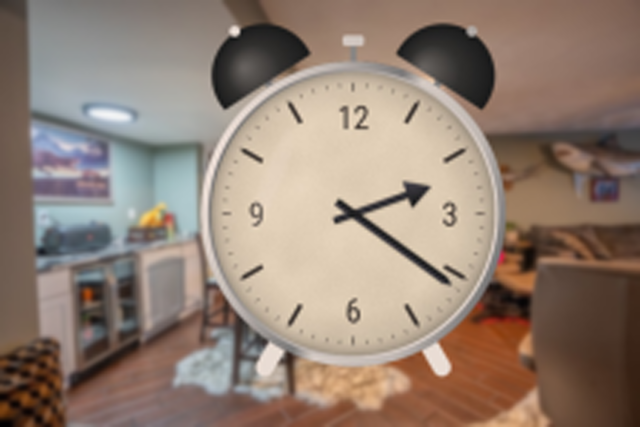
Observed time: 2:21
